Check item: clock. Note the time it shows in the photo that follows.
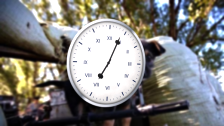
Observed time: 7:04
